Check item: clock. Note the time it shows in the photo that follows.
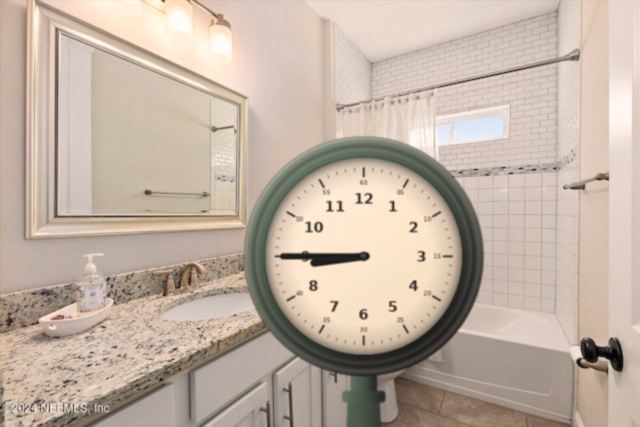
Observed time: 8:45
